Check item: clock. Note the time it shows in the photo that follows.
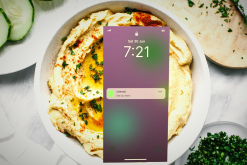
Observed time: 7:21
